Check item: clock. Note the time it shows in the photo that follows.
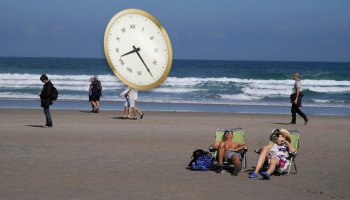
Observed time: 8:25
